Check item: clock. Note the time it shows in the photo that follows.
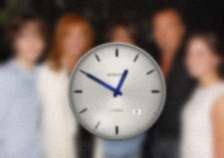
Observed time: 12:50
